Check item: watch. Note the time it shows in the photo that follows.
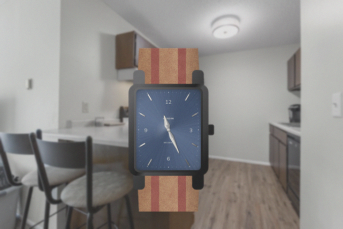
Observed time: 11:26
